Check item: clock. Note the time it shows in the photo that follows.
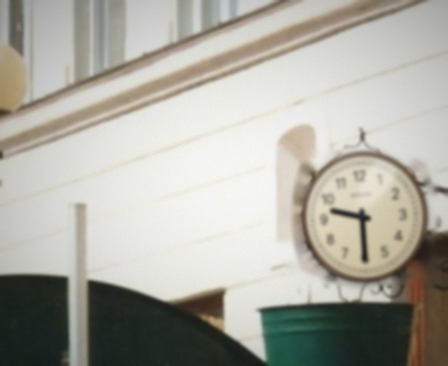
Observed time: 9:30
